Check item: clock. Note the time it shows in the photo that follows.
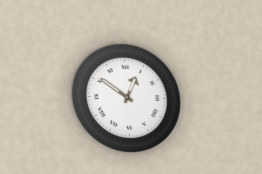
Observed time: 12:51
